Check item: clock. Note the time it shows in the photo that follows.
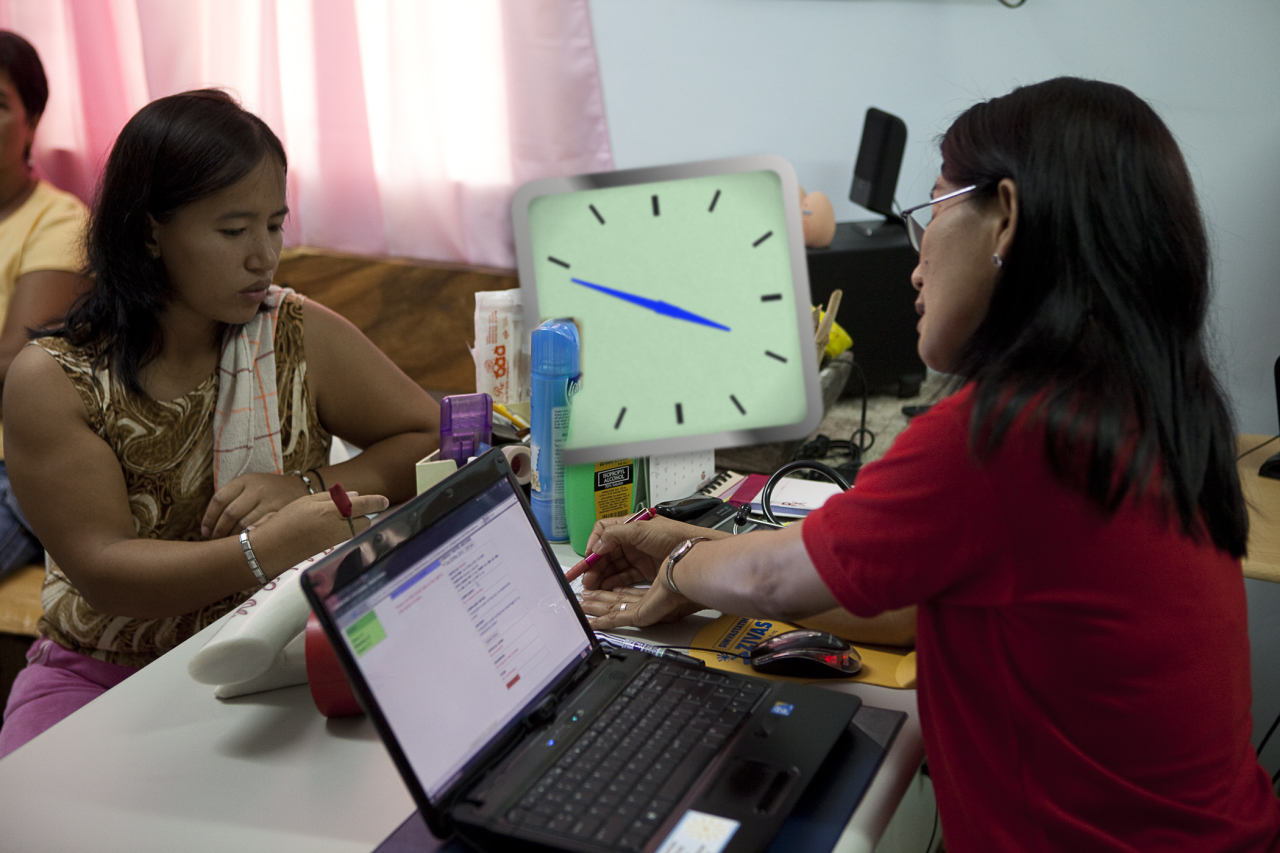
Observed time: 3:49
